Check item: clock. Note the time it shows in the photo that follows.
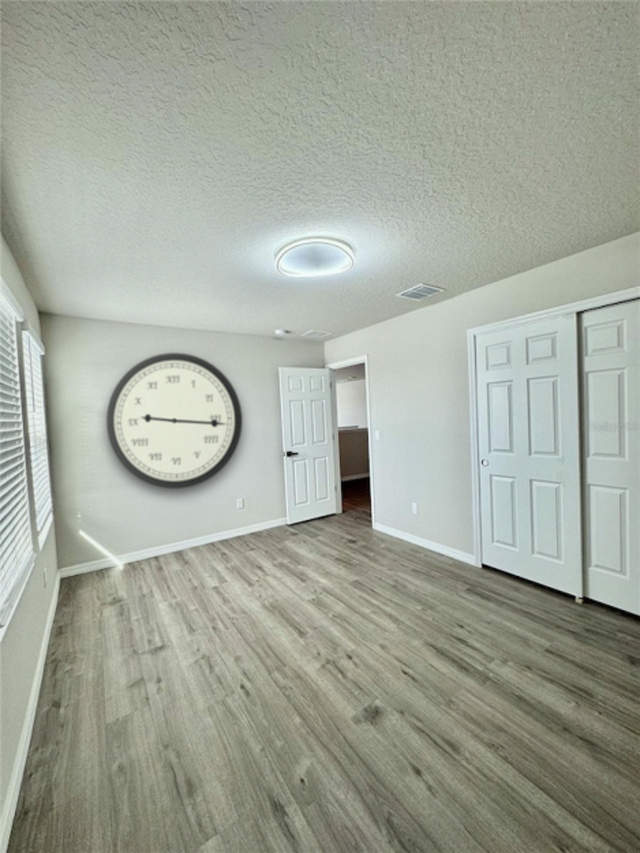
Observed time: 9:16
